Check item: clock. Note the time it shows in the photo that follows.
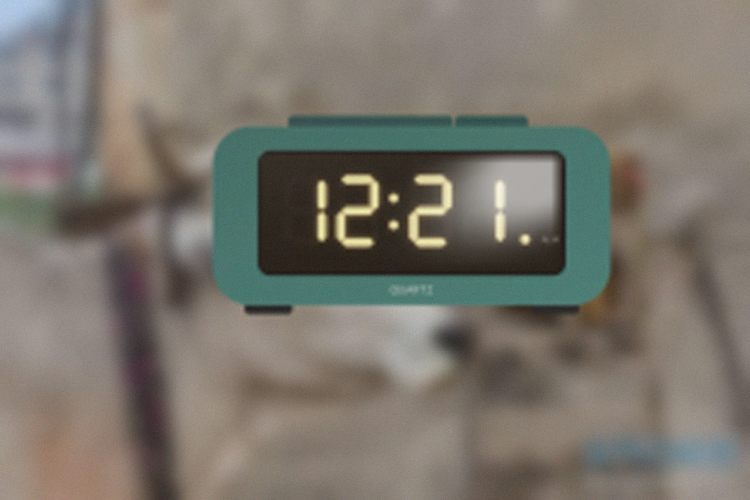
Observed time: 12:21
